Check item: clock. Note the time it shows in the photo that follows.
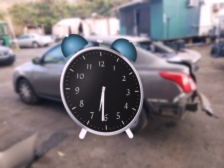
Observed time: 6:31
